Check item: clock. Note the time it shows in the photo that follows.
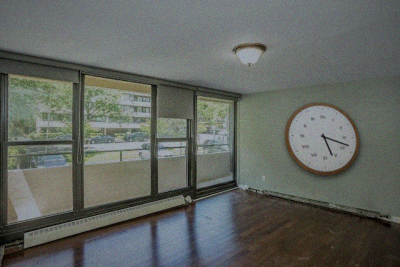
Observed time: 5:18
